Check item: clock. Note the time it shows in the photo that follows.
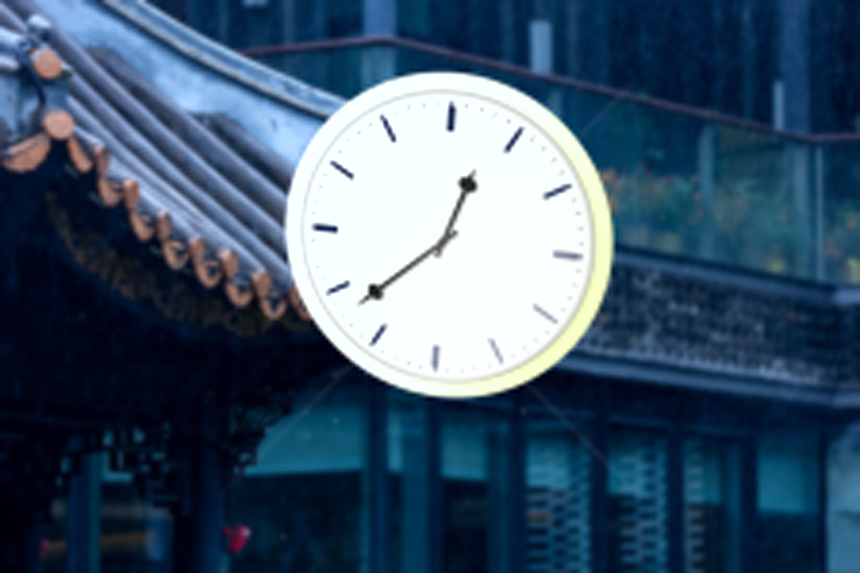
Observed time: 12:38
